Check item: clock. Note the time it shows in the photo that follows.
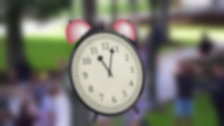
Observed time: 11:03
